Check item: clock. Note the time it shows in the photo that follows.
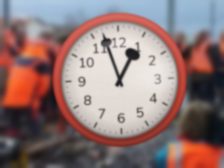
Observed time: 12:57
